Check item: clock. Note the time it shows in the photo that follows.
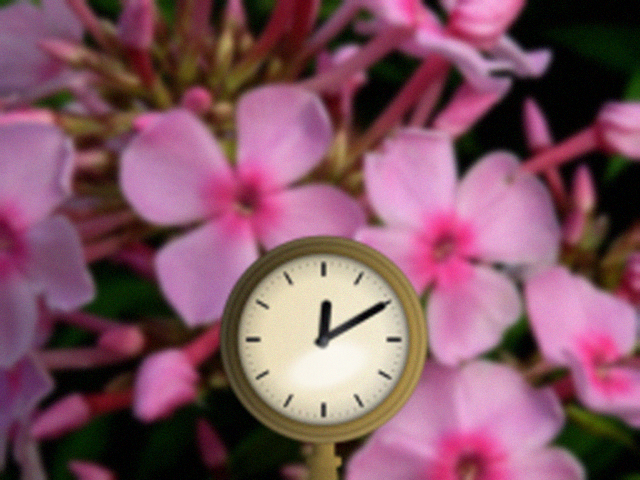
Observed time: 12:10
